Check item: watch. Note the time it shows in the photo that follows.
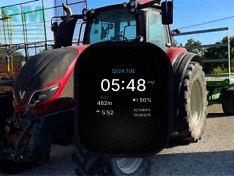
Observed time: 5:48
